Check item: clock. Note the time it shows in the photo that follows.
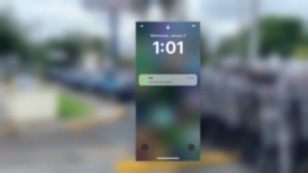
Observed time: 1:01
